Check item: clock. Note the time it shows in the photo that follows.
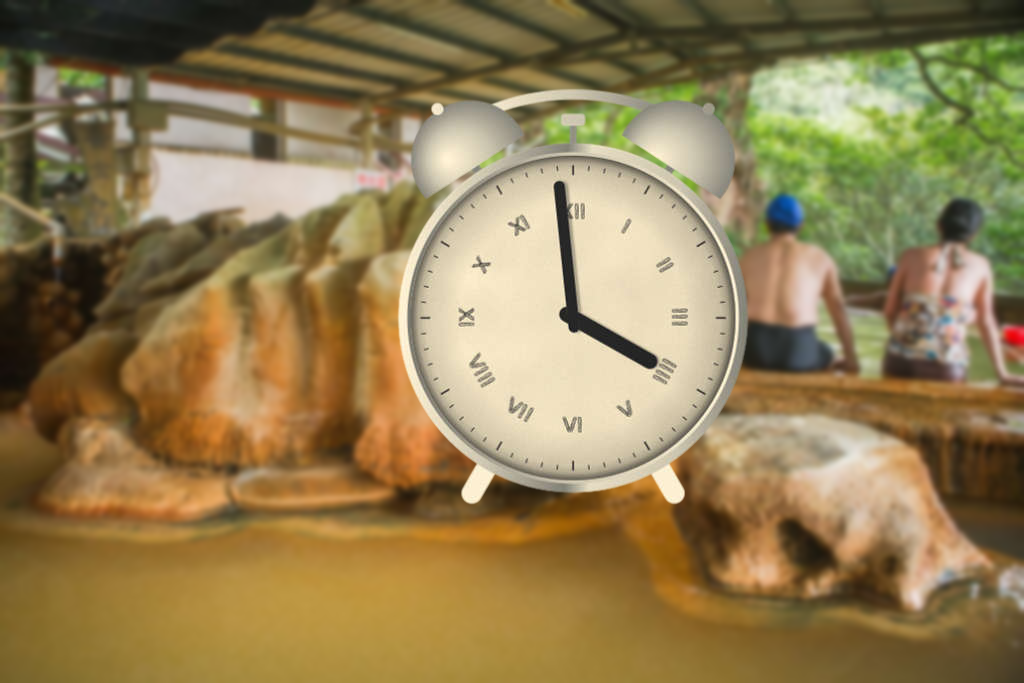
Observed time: 3:59
